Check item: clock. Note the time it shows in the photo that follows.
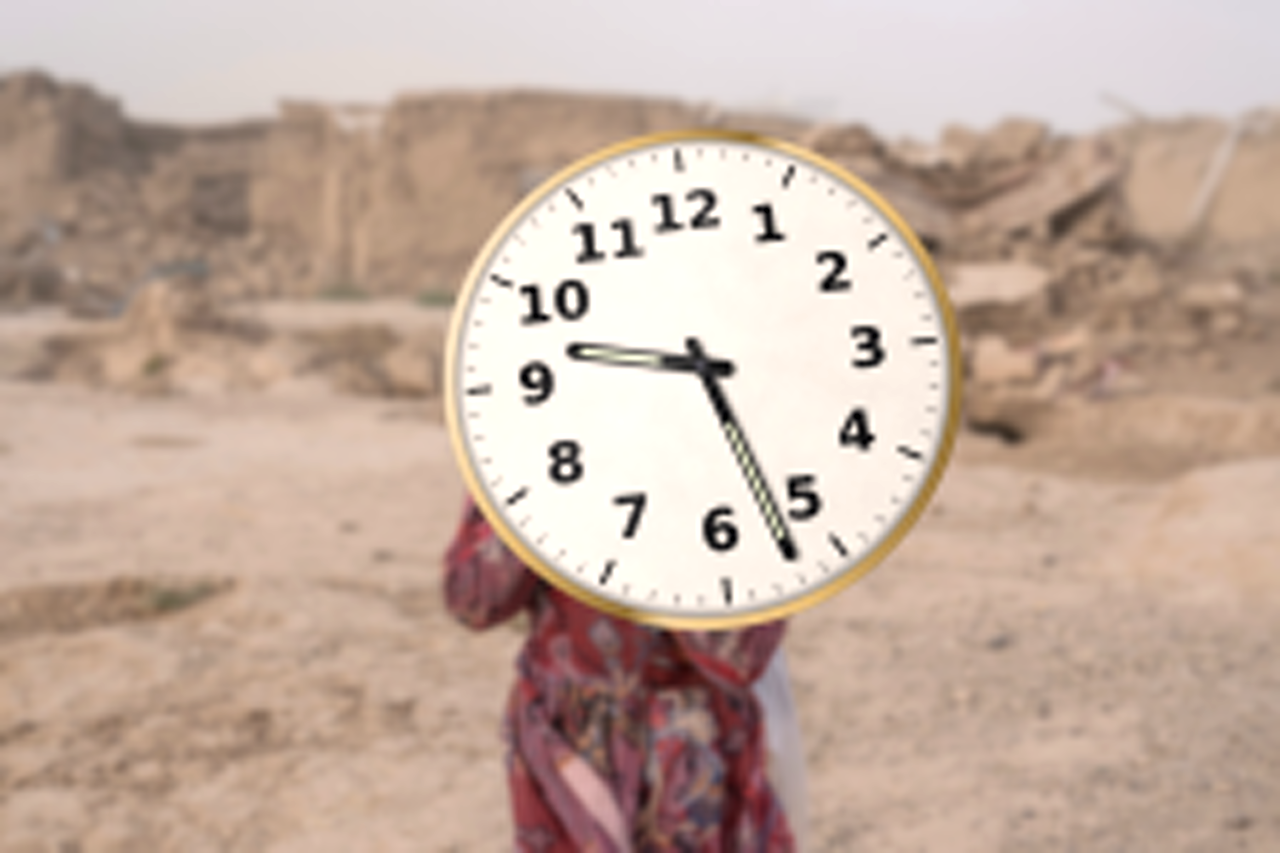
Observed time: 9:27
